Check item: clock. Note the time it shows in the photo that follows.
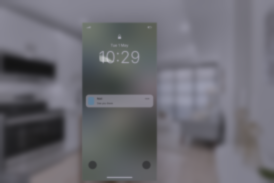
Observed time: 10:29
